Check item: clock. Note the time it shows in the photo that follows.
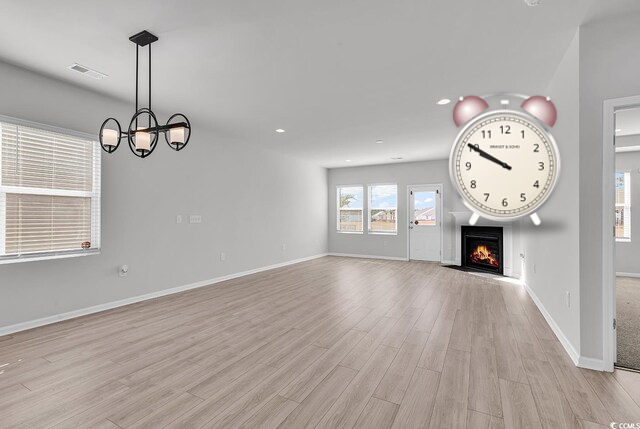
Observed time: 9:50
